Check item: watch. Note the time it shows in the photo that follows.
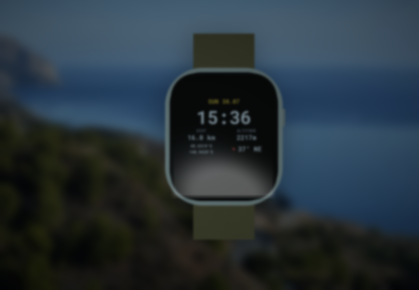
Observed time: 15:36
